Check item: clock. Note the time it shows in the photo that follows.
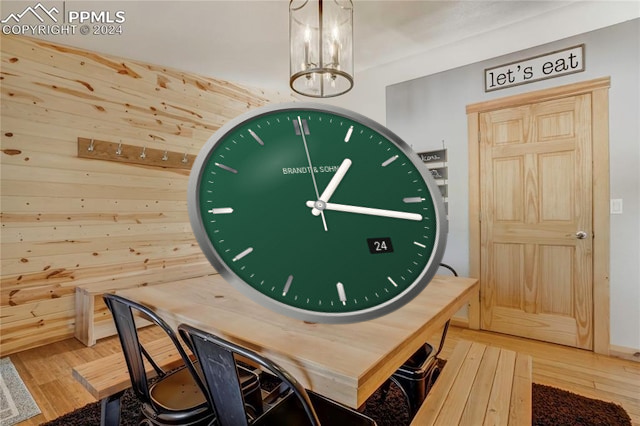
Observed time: 1:17:00
